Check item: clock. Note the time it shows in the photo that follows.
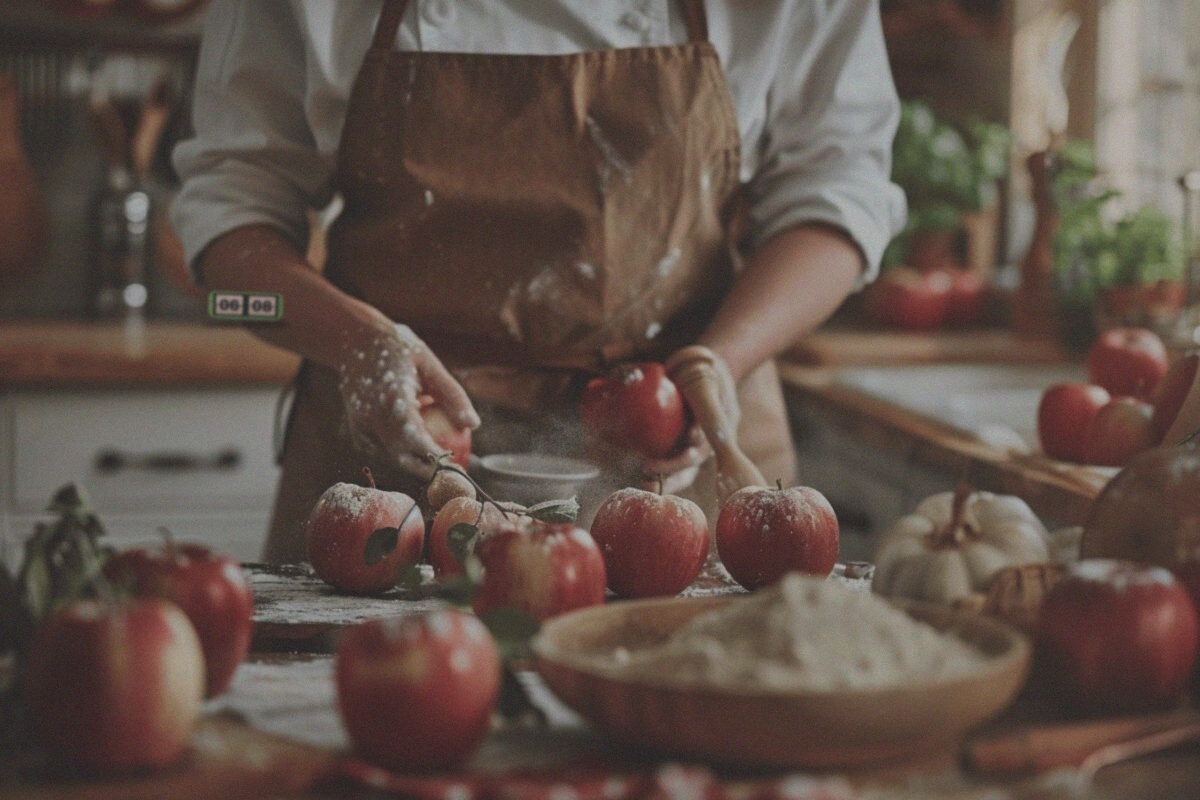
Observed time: 6:08
